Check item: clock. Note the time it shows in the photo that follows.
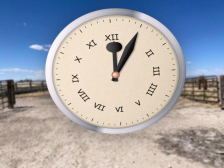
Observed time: 12:05
